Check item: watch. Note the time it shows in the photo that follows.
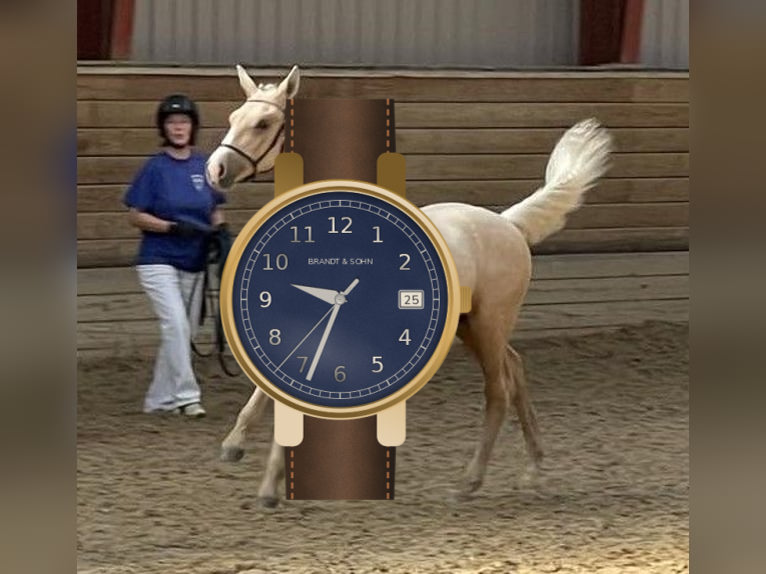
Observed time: 9:33:37
